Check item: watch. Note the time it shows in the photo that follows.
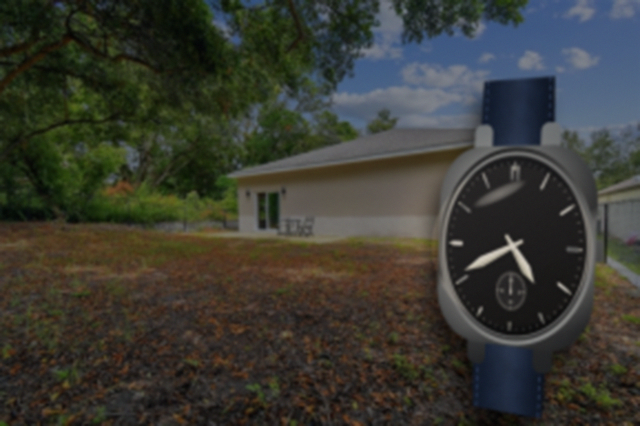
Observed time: 4:41
